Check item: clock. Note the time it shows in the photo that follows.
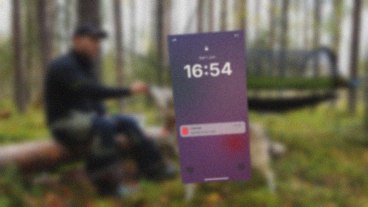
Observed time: 16:54
